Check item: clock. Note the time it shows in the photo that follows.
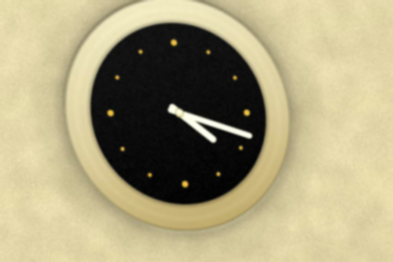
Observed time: 4:18
